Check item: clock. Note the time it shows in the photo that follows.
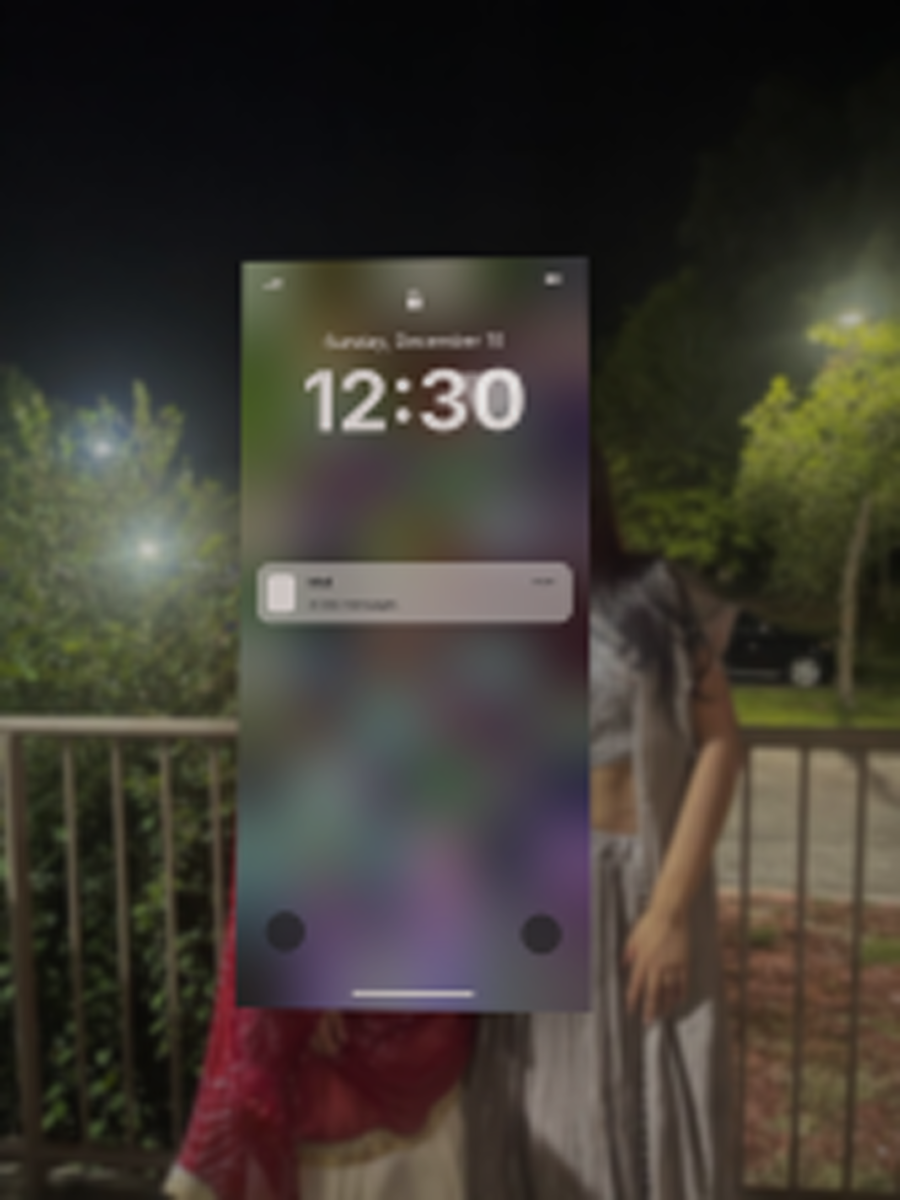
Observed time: 12:30
